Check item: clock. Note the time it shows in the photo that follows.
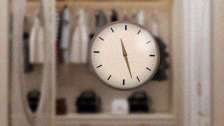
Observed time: 11:27
